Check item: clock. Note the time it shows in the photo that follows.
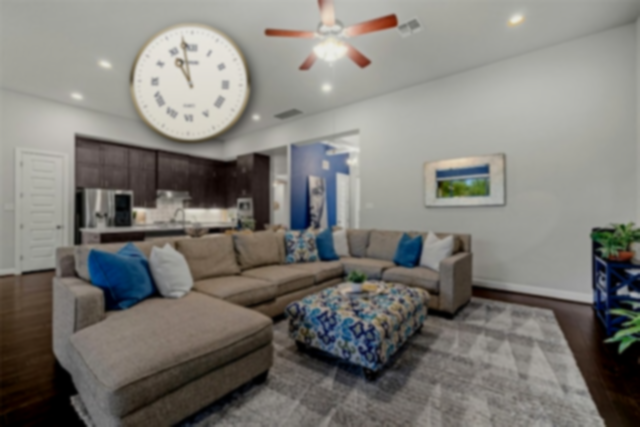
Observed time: 10:58
